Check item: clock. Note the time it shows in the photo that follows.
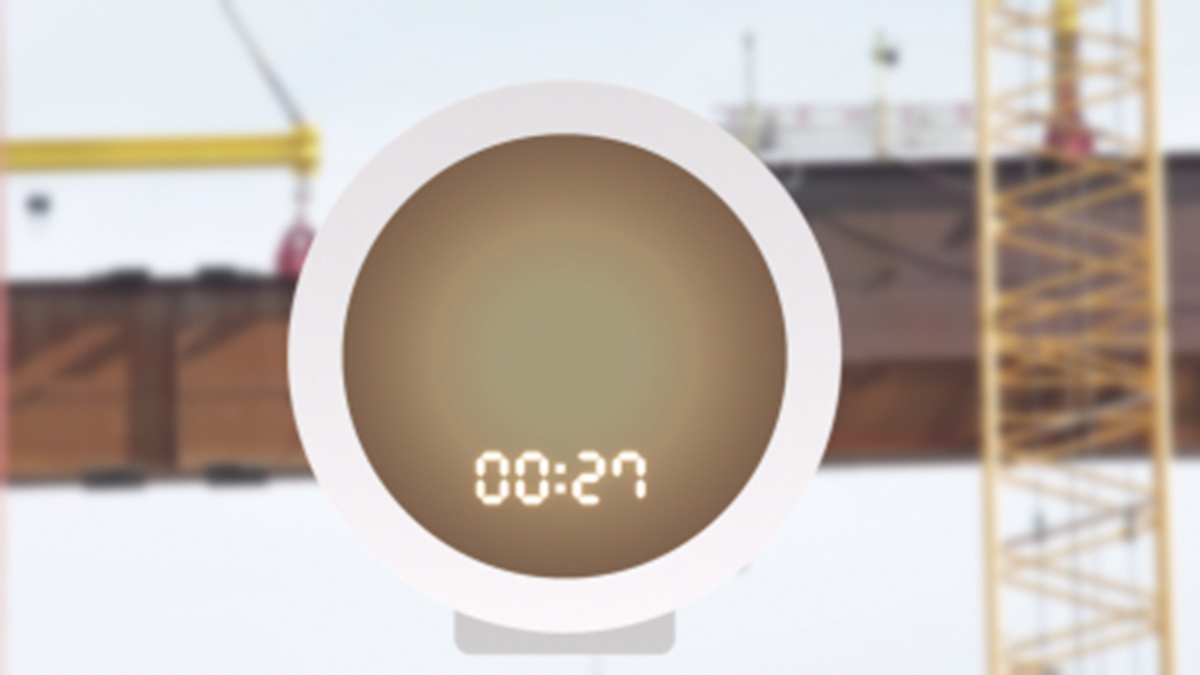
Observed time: 0:27
